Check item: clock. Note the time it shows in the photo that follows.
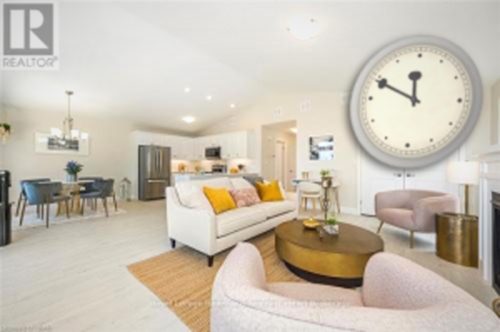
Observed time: 11:49
